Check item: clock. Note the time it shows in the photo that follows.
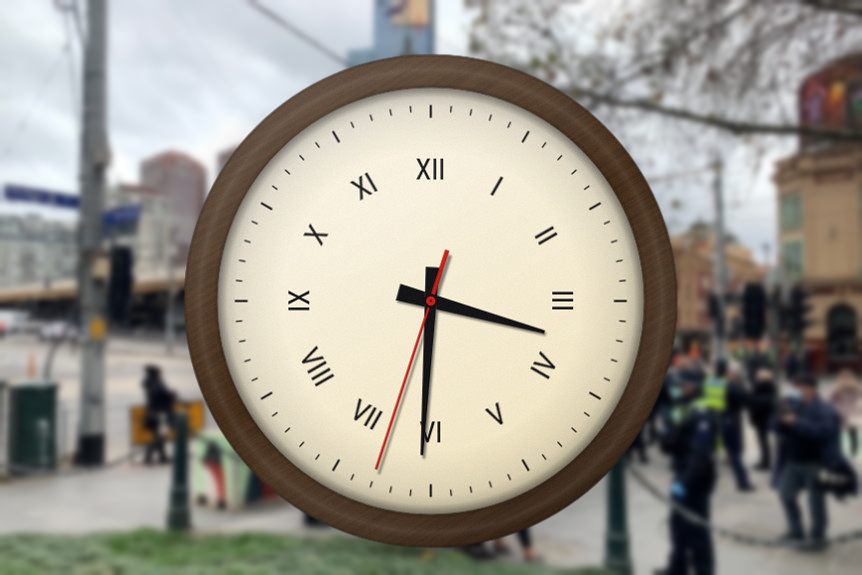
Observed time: 3:30:33
